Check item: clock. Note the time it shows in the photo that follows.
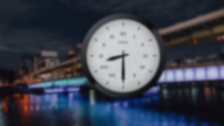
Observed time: 8:30
